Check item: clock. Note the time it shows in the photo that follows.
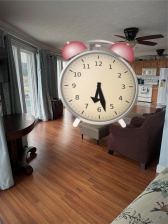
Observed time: 6:28
